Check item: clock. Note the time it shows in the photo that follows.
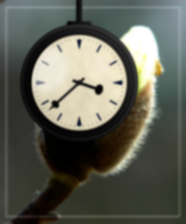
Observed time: 3:38
